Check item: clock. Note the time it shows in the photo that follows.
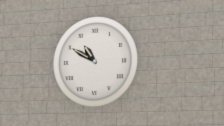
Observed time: 10:50
